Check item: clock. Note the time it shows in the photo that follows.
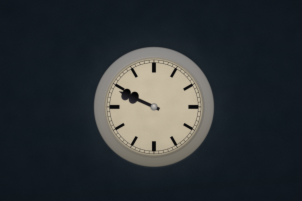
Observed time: 9:49
